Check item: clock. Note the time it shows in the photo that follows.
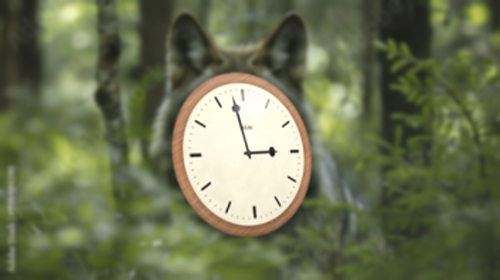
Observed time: 2:58
